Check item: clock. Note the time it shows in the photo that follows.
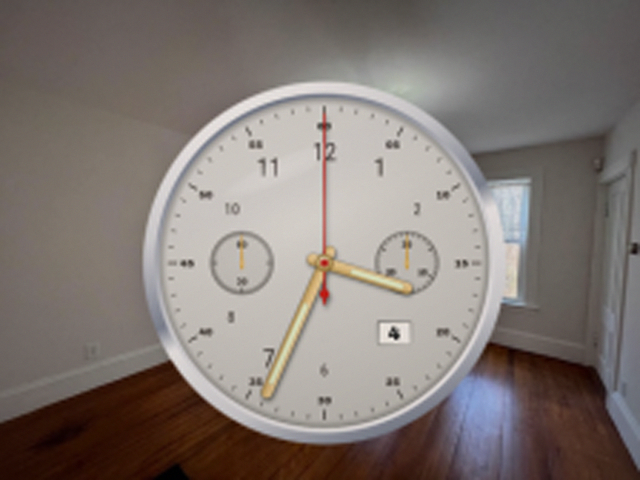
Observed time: 3:34
